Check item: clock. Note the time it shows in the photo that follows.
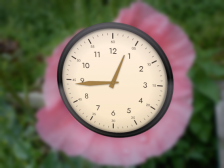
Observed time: 12:44
